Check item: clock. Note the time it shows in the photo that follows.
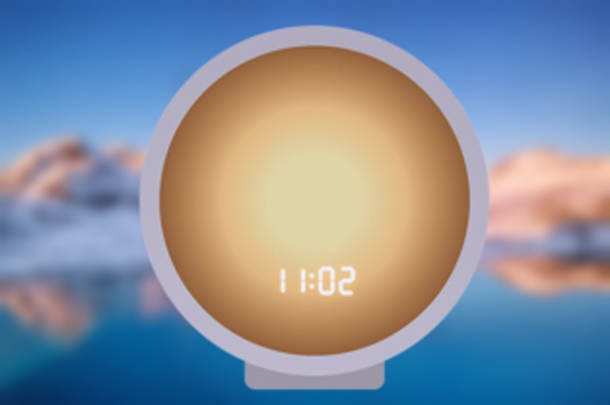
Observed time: 11:02
